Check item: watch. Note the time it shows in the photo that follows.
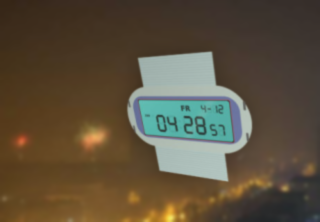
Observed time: 4:28:57
